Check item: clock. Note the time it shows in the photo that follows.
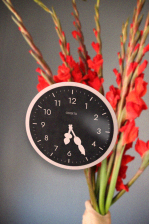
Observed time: 6:25
